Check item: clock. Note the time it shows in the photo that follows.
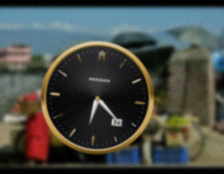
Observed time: 6:22
